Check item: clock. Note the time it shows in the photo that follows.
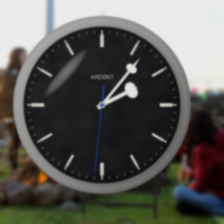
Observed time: 2:06:31
